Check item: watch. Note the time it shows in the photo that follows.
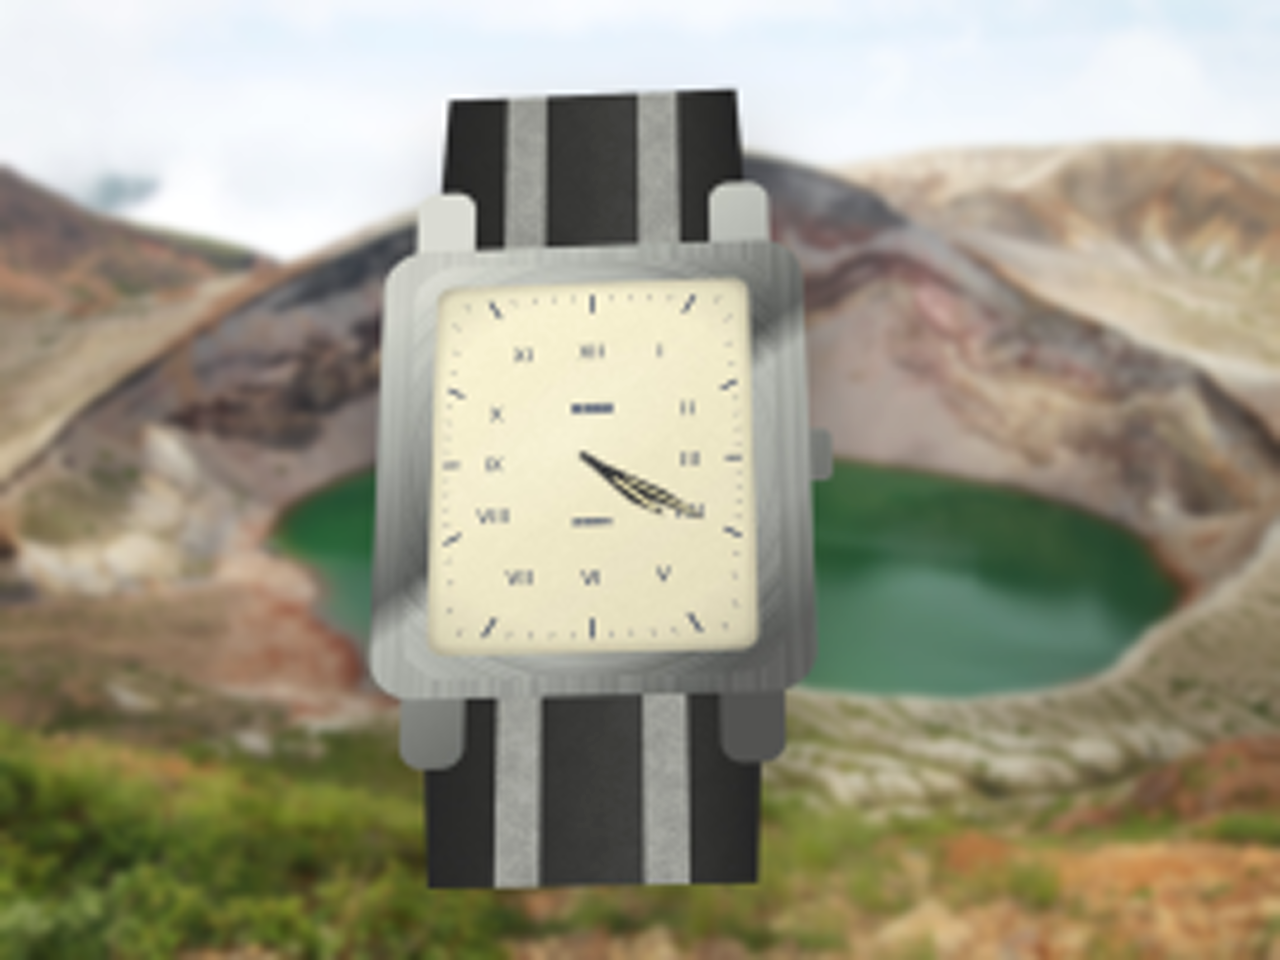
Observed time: 4:20
